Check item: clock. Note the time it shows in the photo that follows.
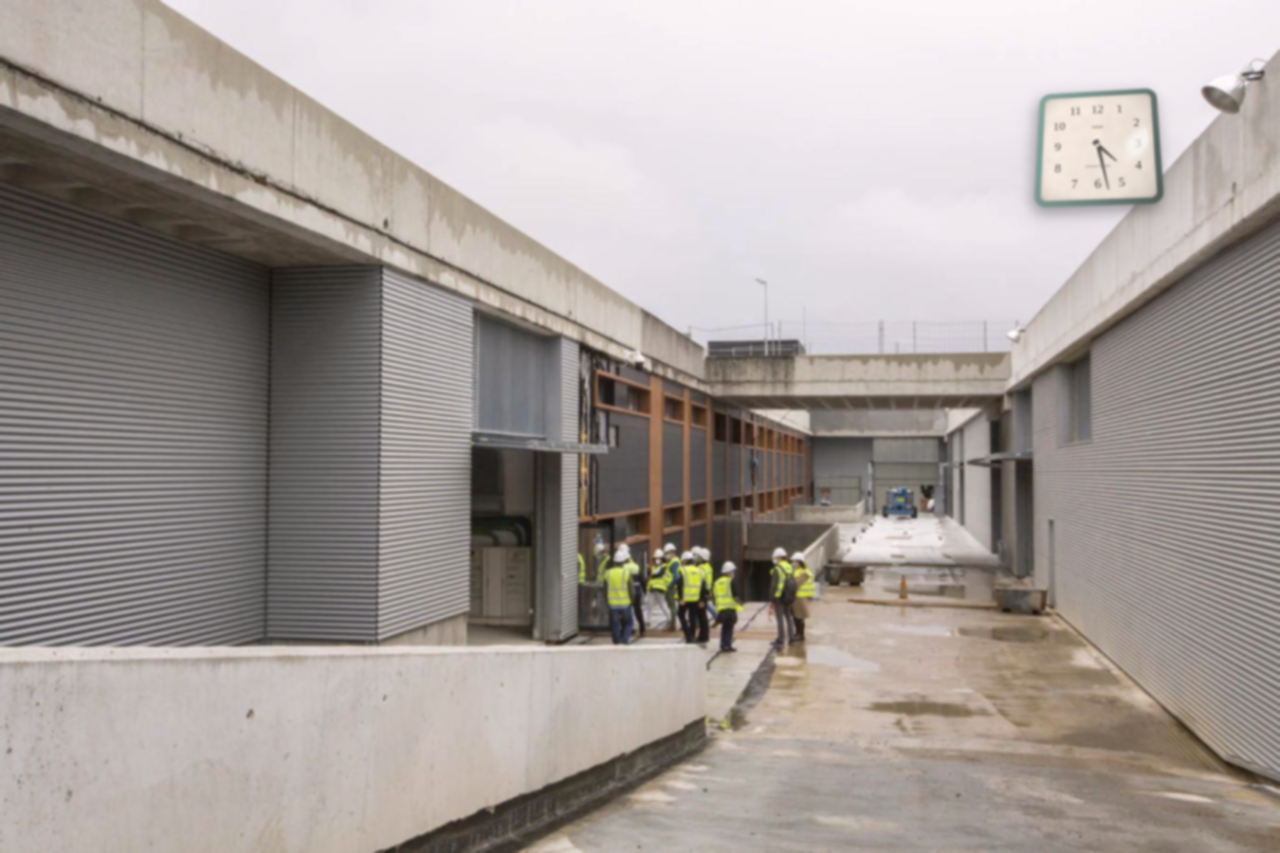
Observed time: 4:28
